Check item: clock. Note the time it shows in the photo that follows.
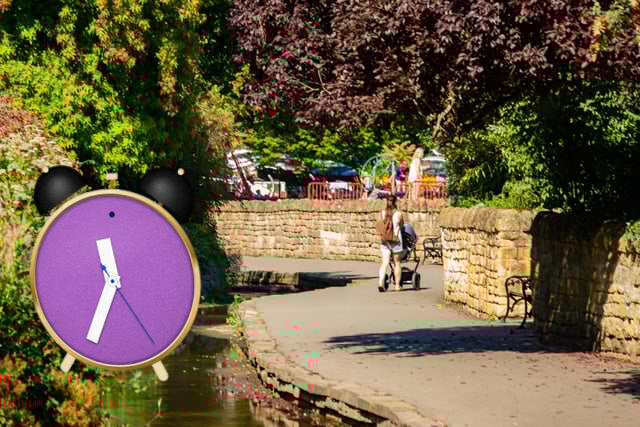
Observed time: 11:33:24
